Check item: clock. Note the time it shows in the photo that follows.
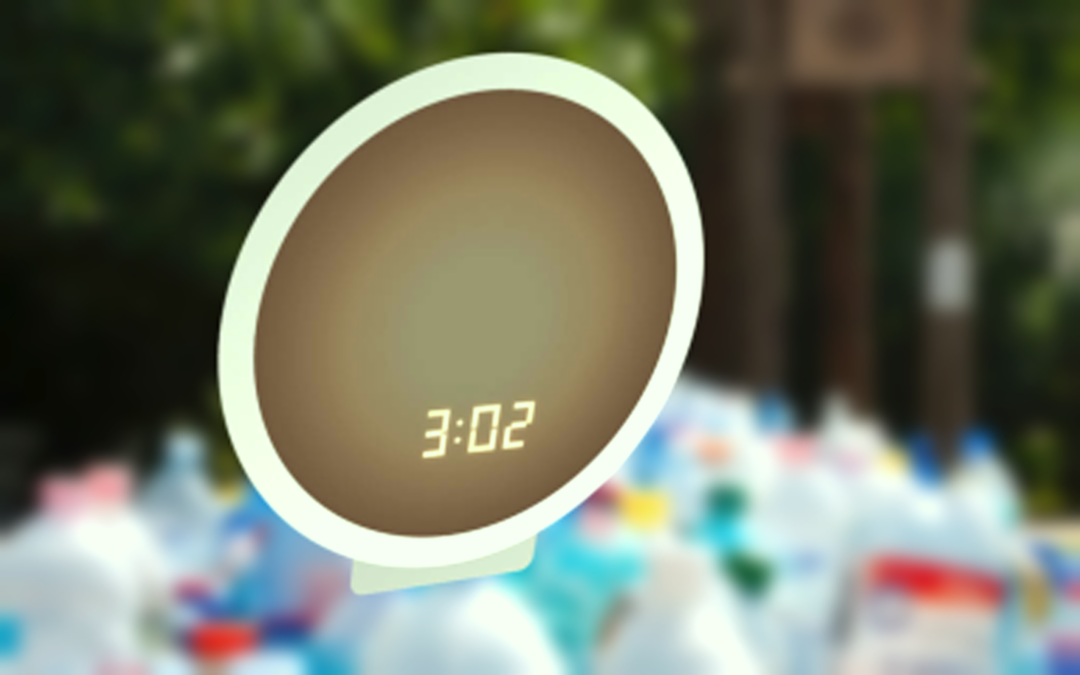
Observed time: 3:02
